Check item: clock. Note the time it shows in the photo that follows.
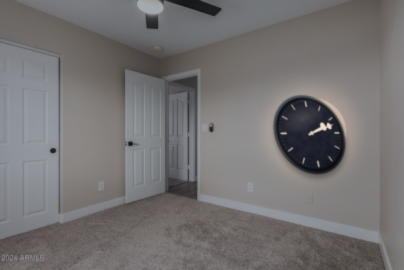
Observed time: 2:12
